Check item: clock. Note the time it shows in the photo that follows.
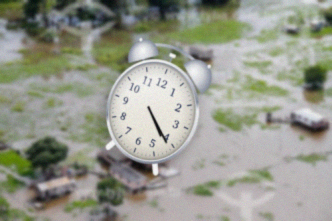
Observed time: 4:21
